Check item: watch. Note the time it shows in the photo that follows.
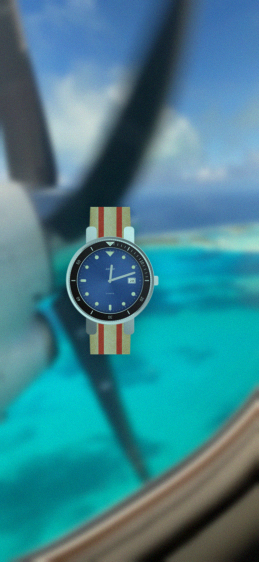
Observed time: 12:12
